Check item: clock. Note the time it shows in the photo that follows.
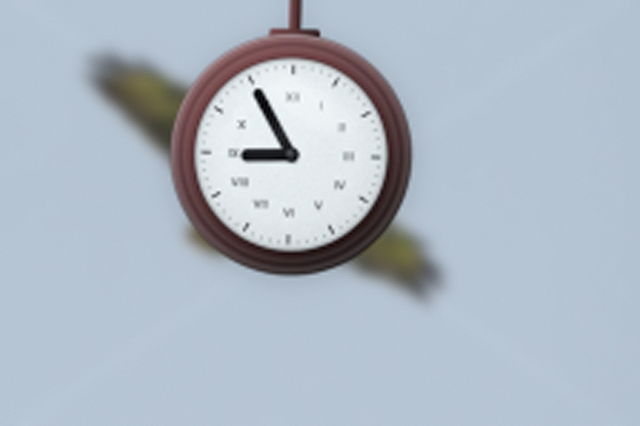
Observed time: 8:55
